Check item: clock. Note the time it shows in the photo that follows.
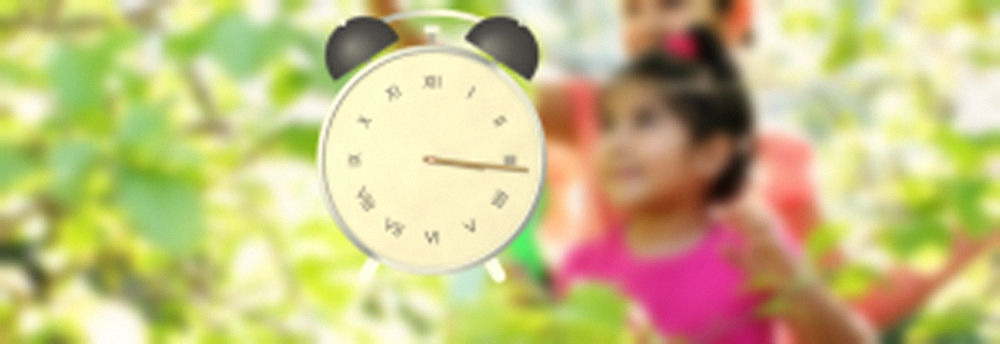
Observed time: 3:16
